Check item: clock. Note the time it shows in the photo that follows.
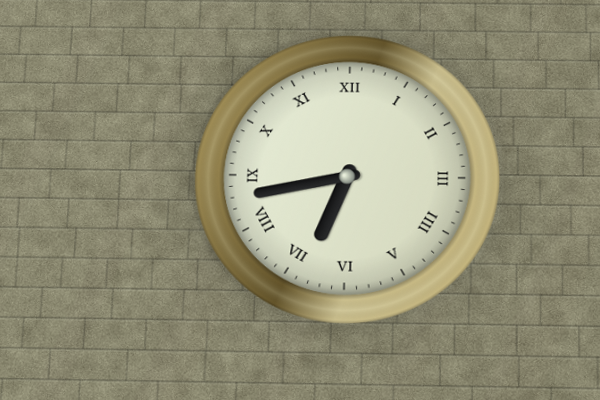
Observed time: 6:43
